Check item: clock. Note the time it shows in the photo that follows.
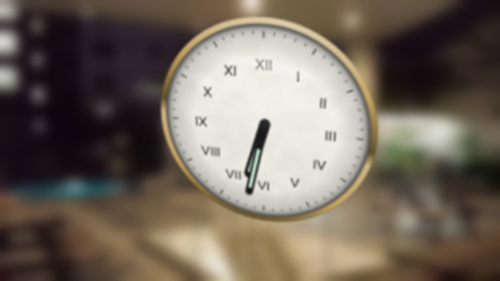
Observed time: 6:32
